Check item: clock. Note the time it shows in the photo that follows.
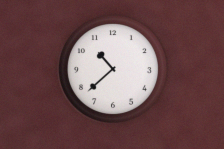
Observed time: 10:38
